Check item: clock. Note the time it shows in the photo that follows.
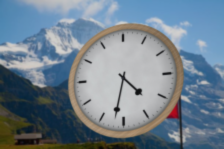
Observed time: 4:32
